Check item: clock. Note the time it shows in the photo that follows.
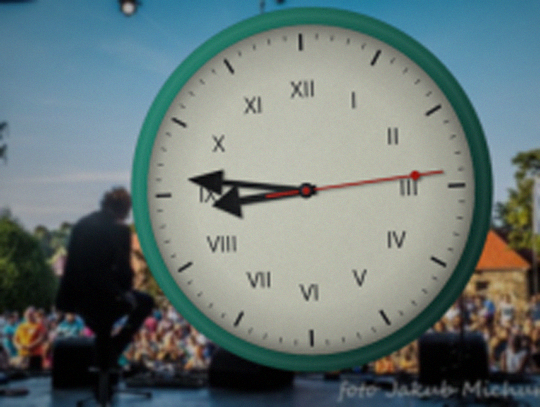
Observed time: 8:46:14
